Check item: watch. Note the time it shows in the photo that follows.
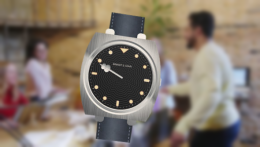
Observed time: 9:49
